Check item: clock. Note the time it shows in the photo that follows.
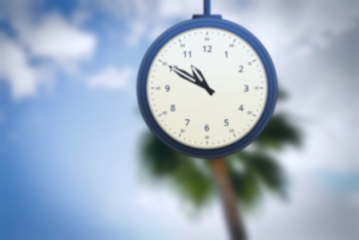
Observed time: 10:50
